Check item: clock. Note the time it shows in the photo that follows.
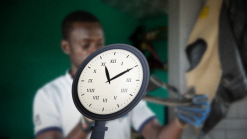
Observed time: 11:10
